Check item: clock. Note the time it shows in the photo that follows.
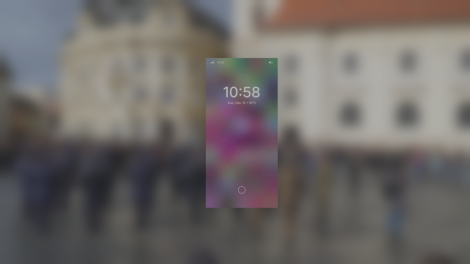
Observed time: 10:58
